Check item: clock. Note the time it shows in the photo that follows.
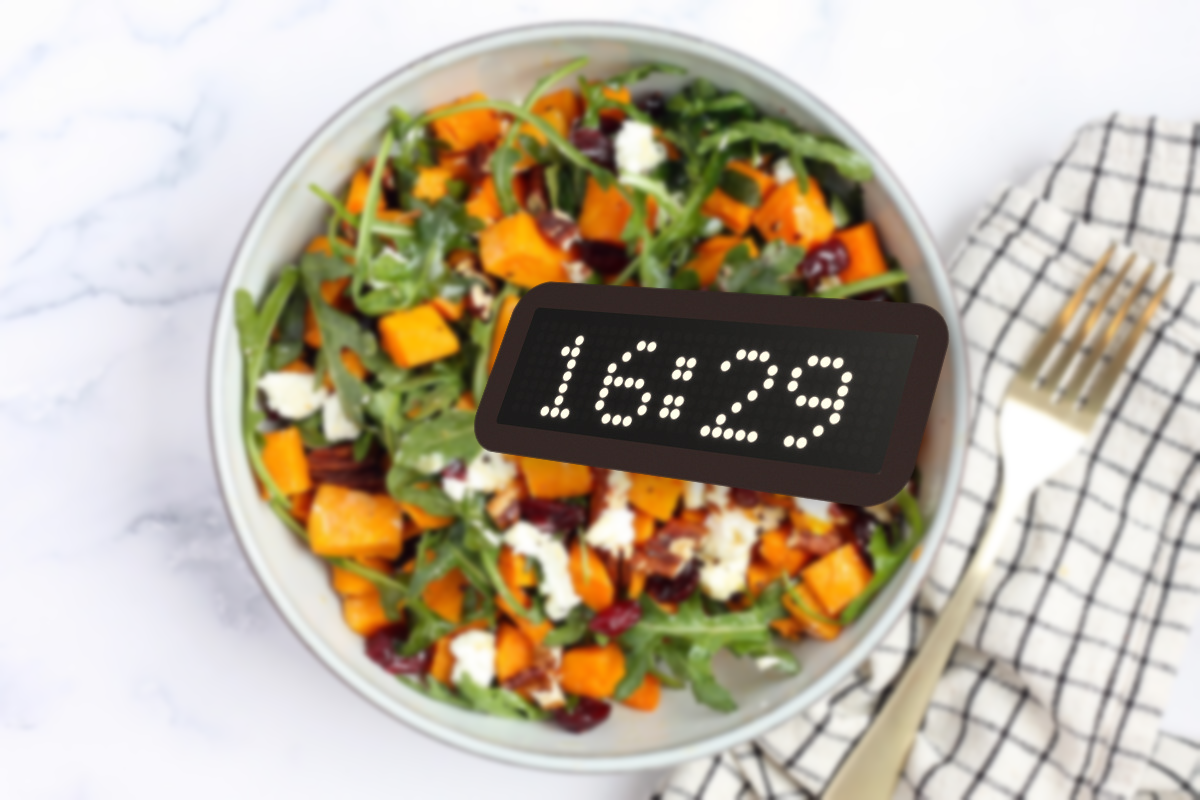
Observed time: 16:29
